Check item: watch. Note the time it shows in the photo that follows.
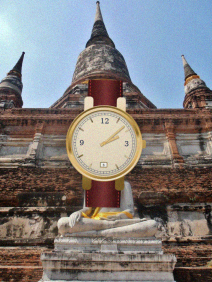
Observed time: 2:08
